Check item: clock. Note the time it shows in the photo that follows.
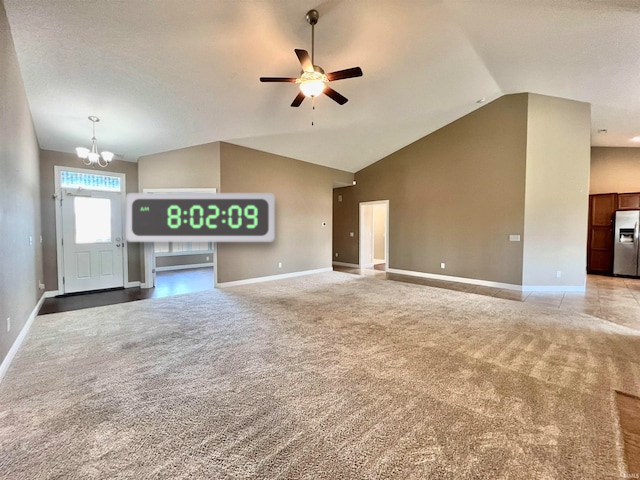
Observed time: 8:02:09
